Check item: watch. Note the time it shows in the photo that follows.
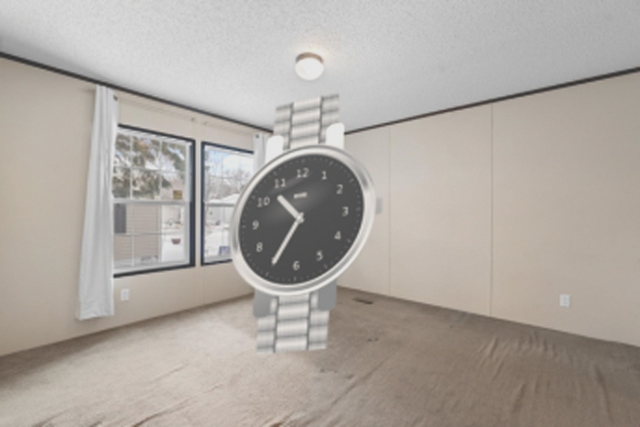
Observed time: 10:35
